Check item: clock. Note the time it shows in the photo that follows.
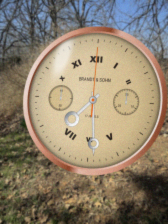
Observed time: 7:29
